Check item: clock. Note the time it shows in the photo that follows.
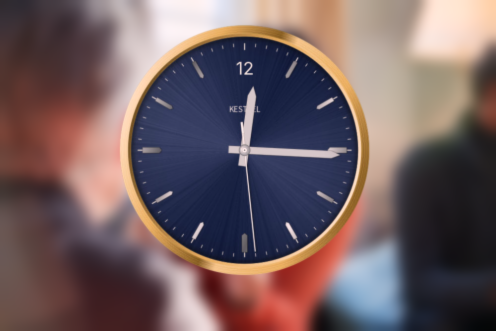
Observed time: 12:15:29
